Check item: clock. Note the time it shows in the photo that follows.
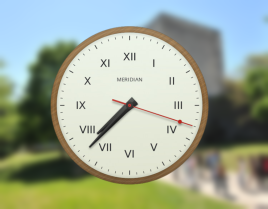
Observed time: 7:37:18
